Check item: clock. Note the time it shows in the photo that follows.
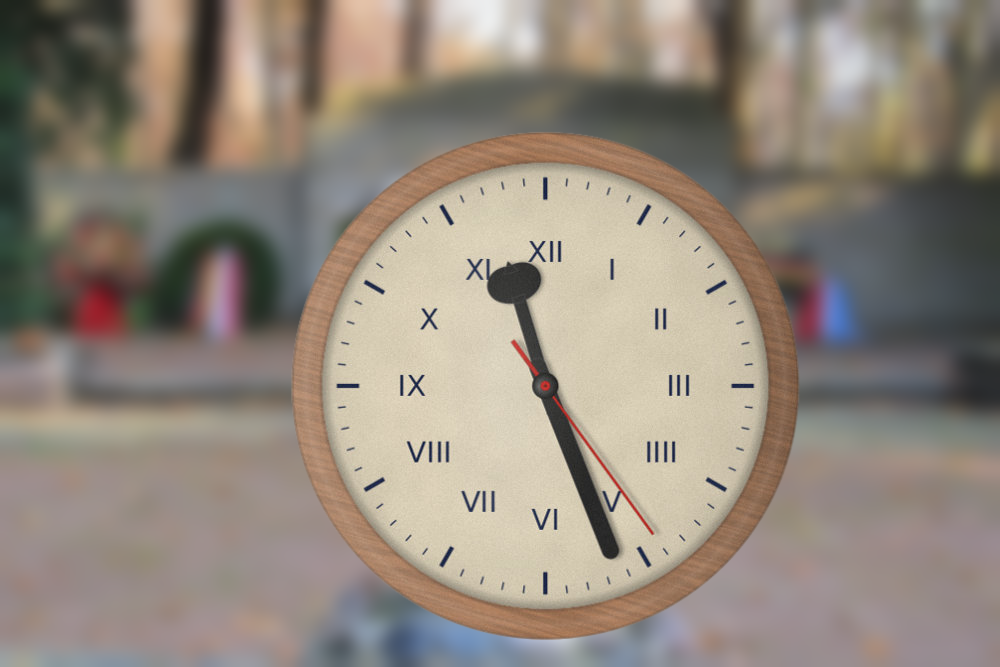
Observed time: 11:26:24
